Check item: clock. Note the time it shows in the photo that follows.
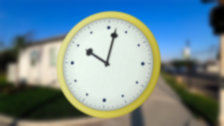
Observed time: 10:02
